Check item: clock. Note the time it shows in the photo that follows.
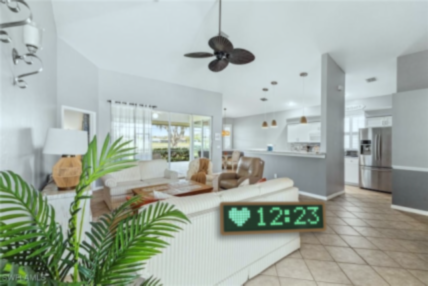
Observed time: 12:23
